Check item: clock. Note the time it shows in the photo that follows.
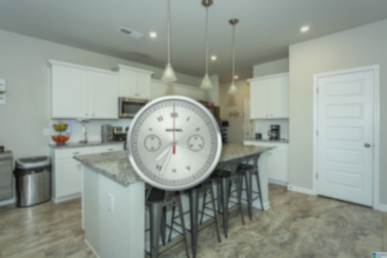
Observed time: 7:34
